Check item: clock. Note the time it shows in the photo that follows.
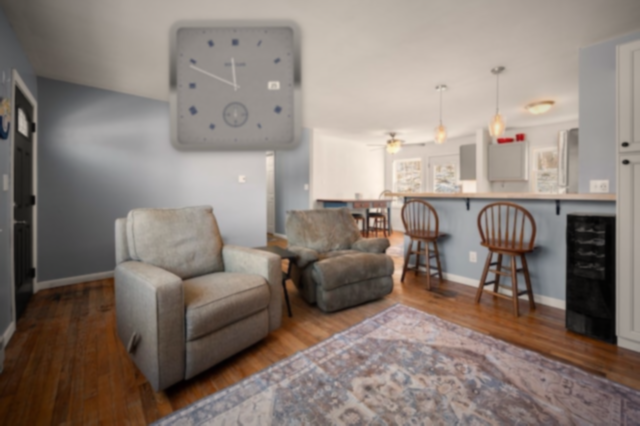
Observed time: 11:49
